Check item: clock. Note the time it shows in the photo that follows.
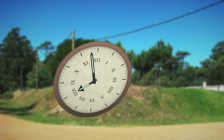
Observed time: 7:58
